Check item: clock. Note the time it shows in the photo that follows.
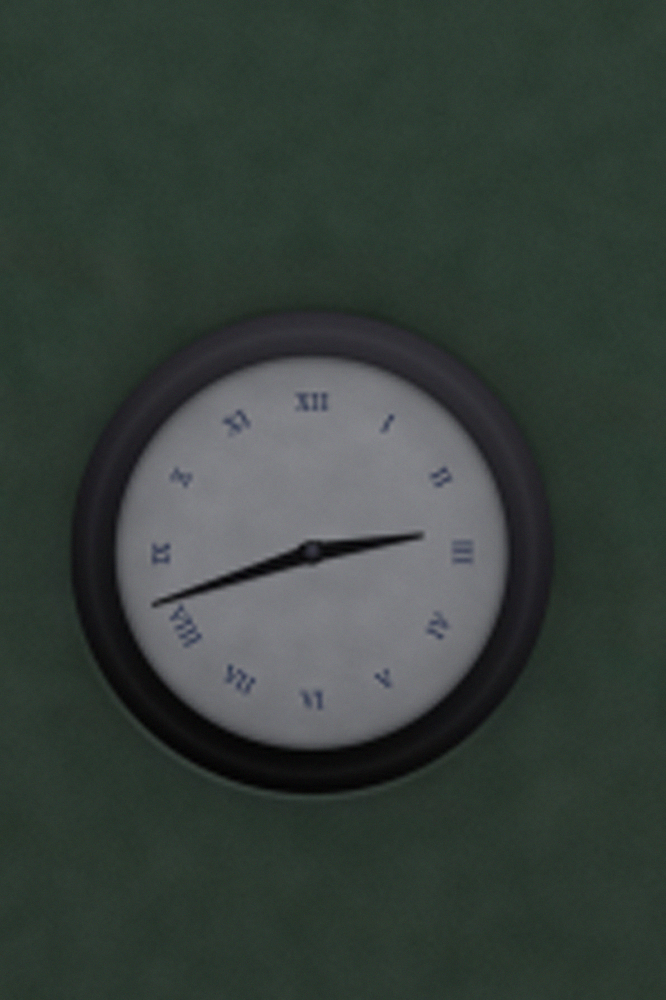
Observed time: 2:42
